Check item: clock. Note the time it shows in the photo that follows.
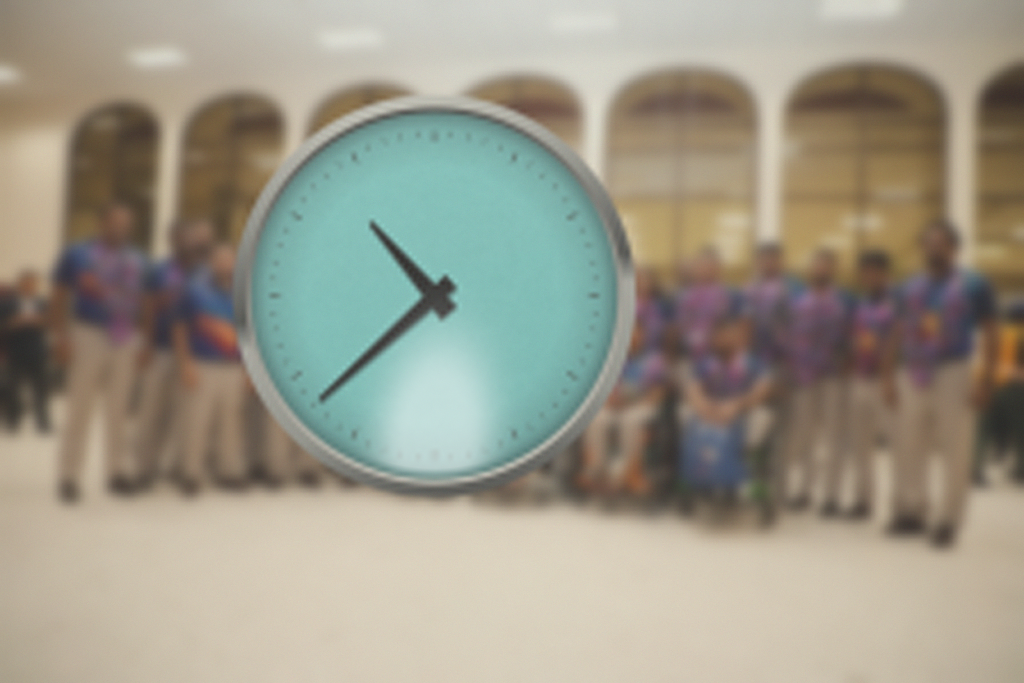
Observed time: 10:38
